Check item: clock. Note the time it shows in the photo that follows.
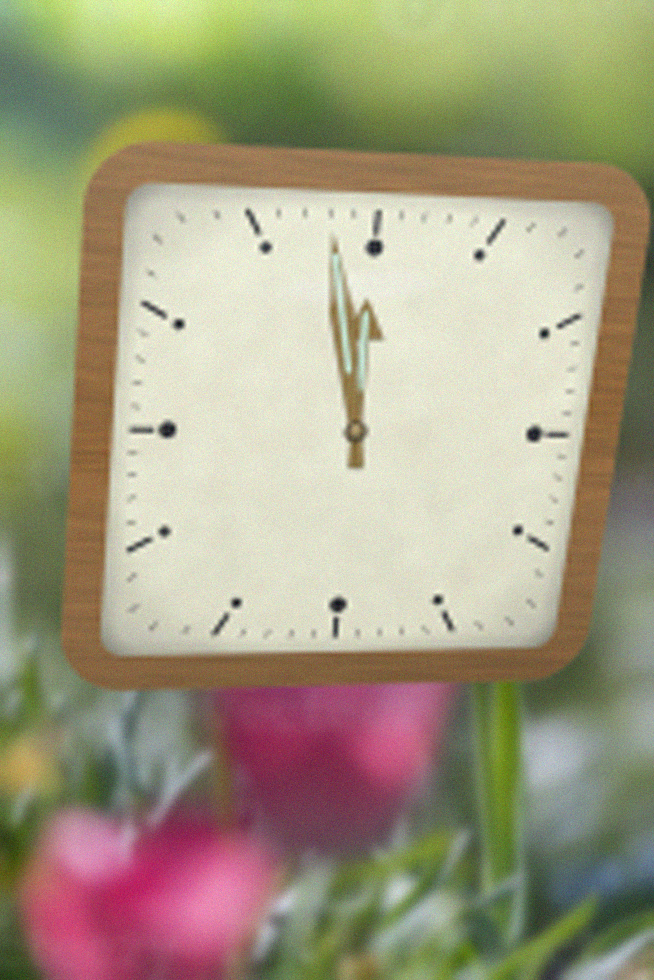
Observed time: 11:58
